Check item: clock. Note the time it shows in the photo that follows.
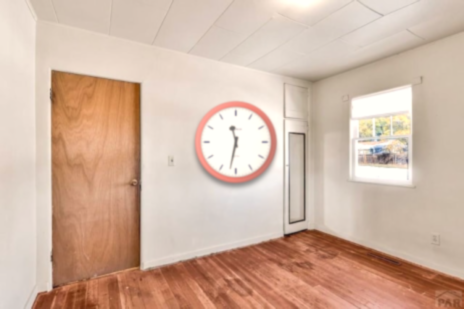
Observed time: 11:32
